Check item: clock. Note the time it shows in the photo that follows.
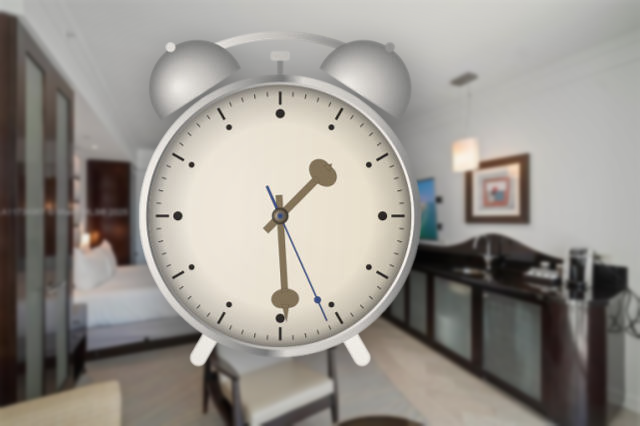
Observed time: 1:29:26
